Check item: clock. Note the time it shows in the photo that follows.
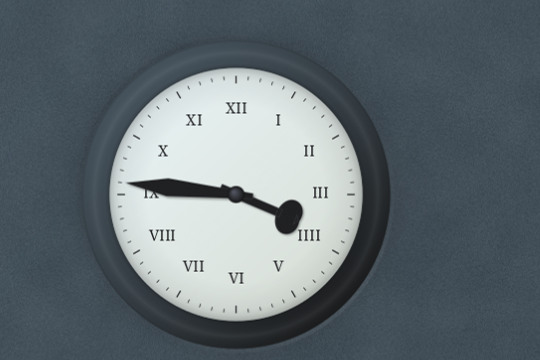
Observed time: 3:46
